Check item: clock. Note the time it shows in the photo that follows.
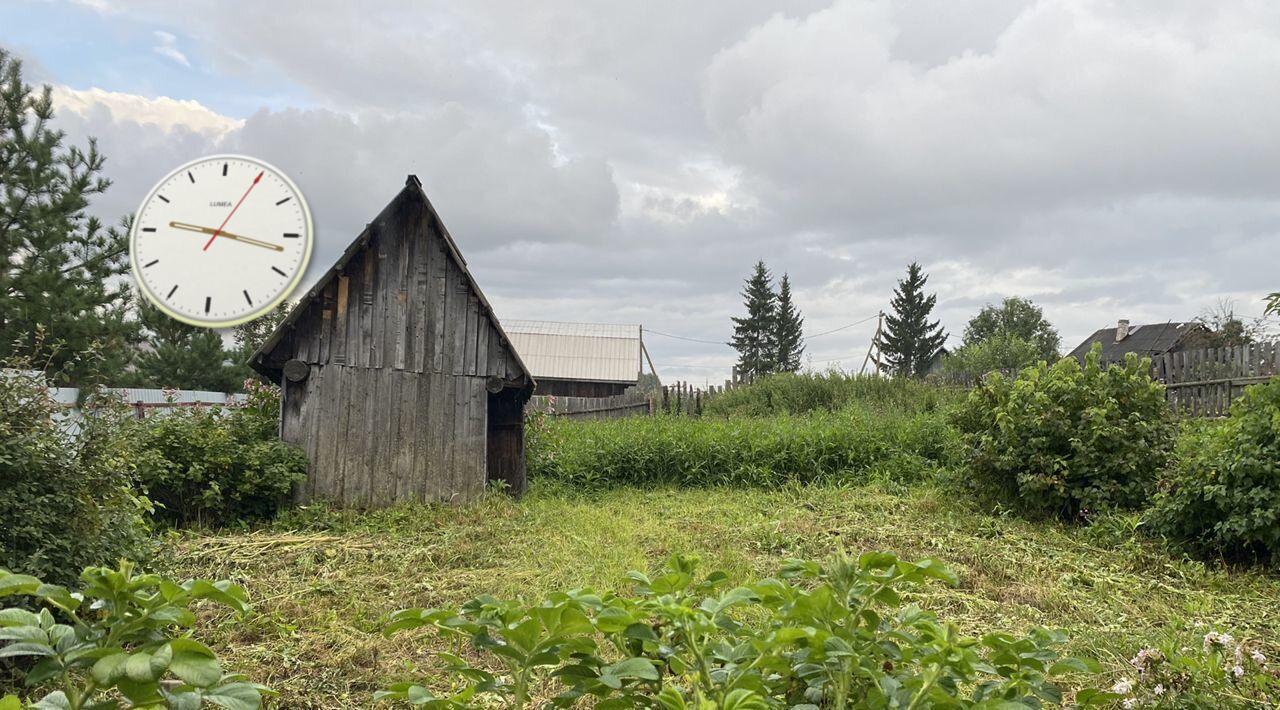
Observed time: 9:17:05
